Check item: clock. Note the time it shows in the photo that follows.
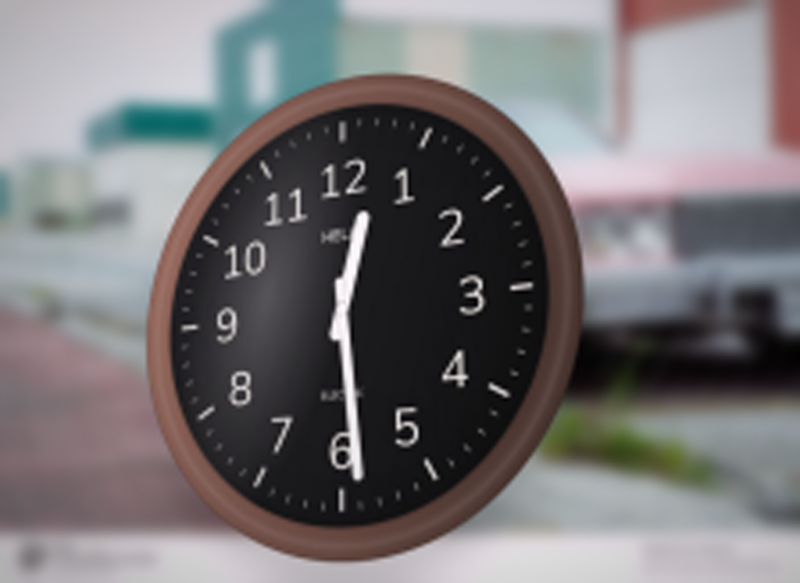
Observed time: 12:29
